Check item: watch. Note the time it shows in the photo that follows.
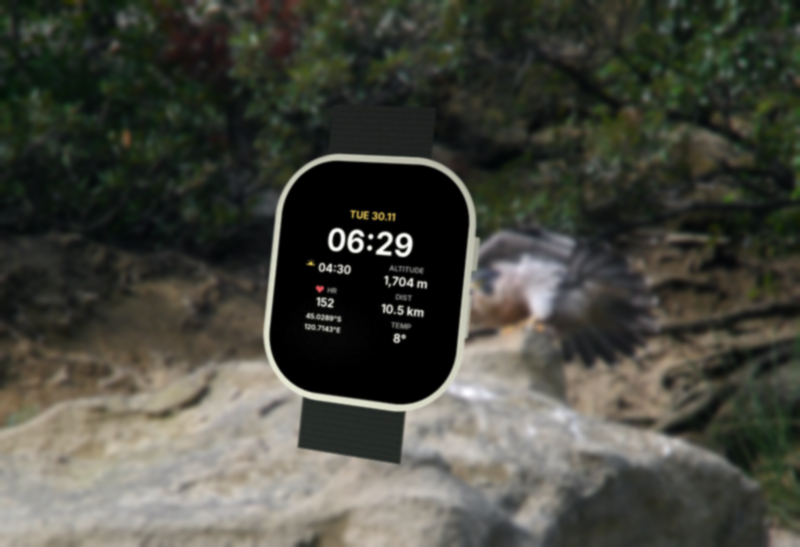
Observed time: 6:29
